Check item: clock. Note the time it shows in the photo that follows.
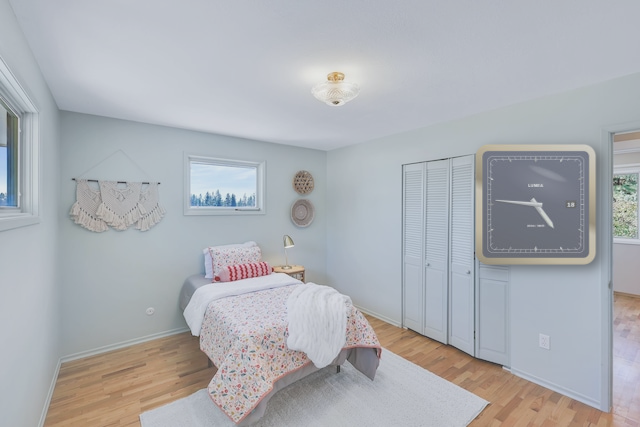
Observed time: 4:46
